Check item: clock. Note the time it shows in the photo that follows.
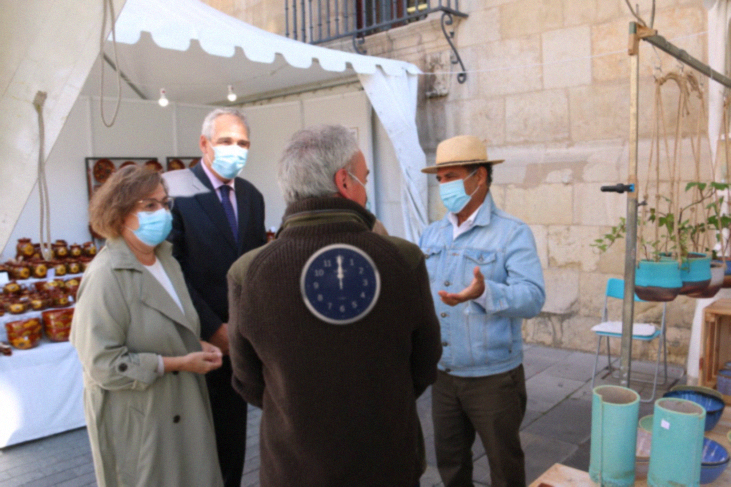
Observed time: 12:00
